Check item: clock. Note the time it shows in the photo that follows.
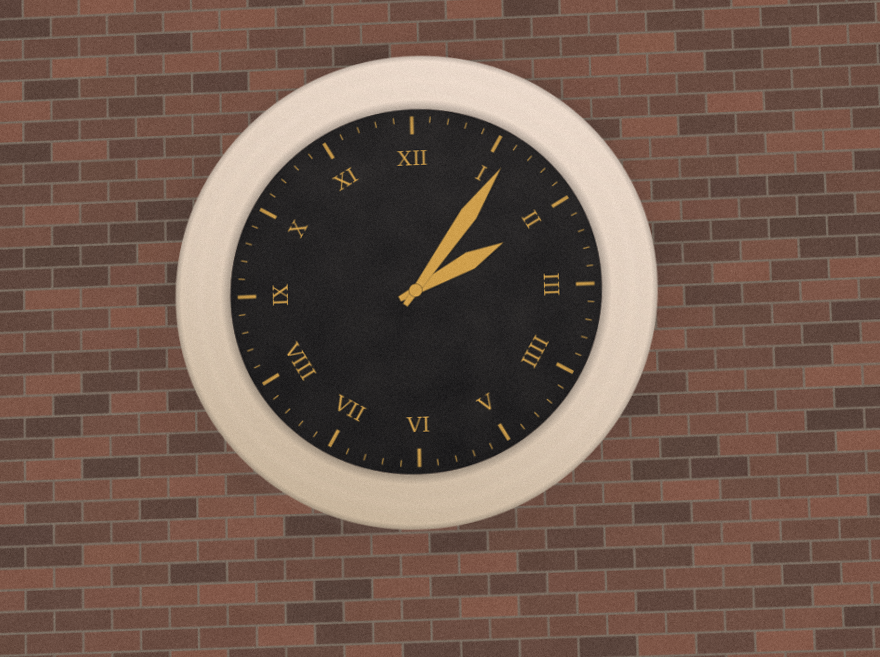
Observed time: 2:06
